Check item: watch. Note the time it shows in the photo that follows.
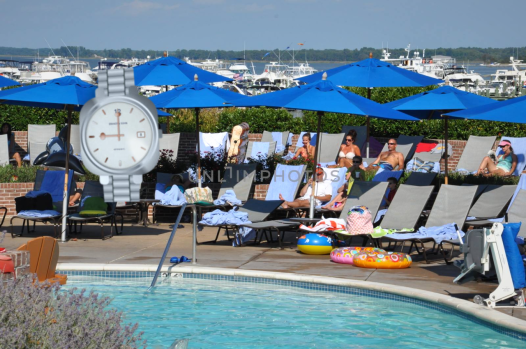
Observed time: 9:00
